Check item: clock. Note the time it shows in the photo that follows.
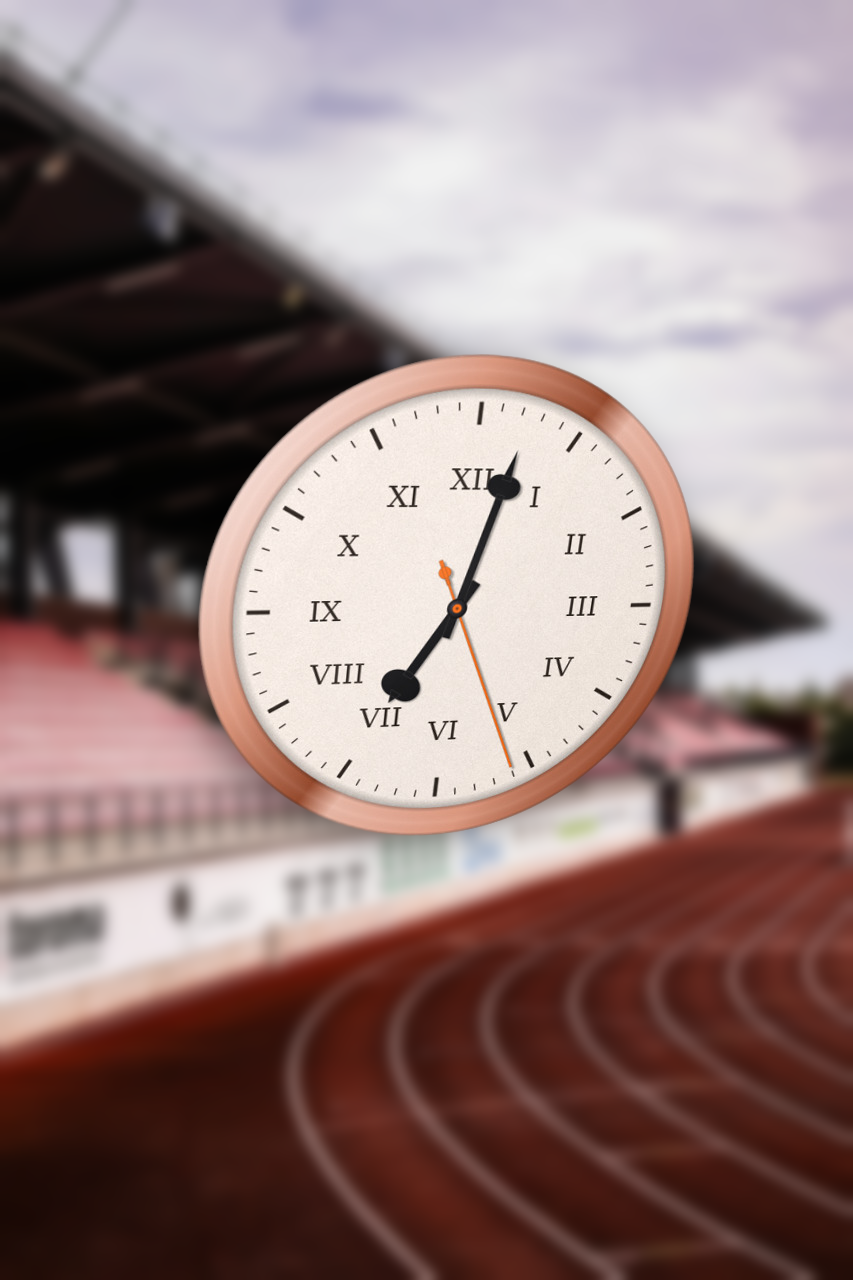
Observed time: 7:02:26
